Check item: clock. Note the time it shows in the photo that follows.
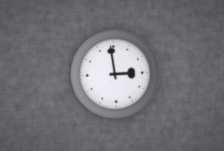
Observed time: 2:59
